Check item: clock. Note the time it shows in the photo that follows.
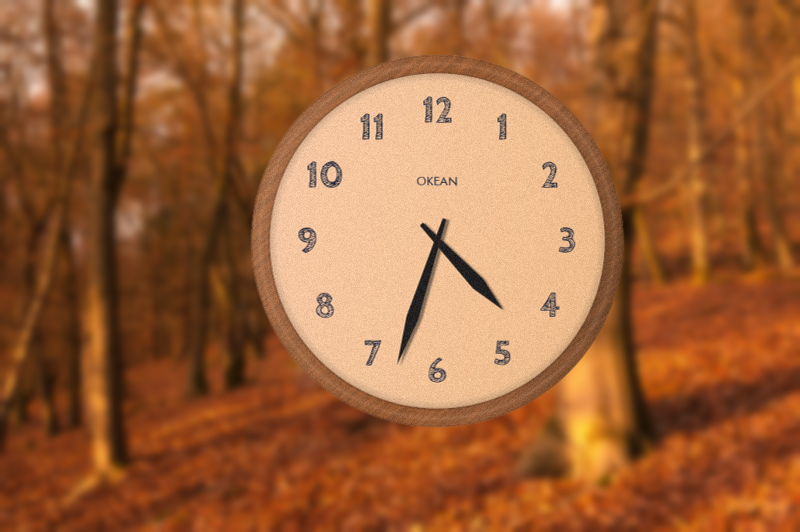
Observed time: 4:33
